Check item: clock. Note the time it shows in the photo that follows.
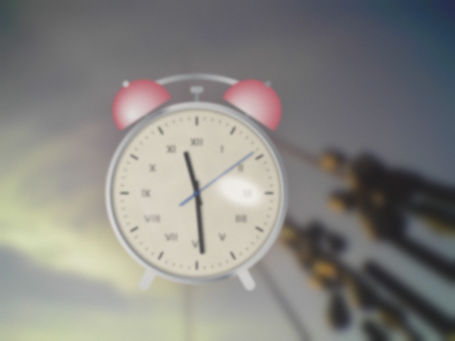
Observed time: 11:29:09
